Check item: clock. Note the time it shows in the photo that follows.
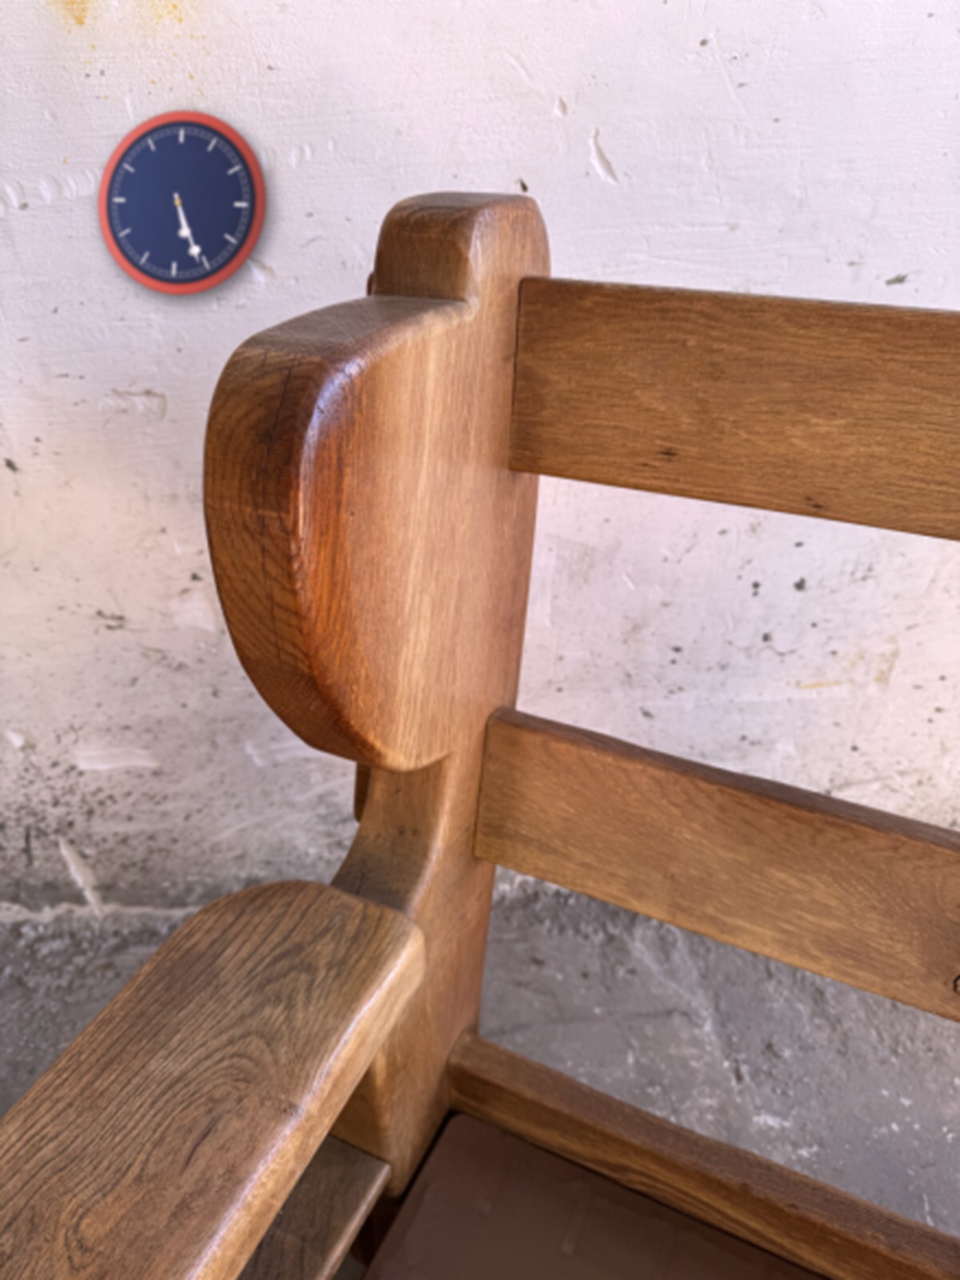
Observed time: 5:26
